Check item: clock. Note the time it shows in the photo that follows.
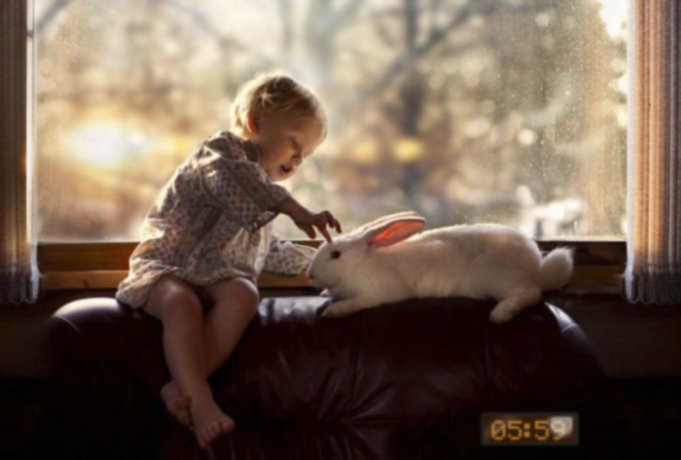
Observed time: 5:59
